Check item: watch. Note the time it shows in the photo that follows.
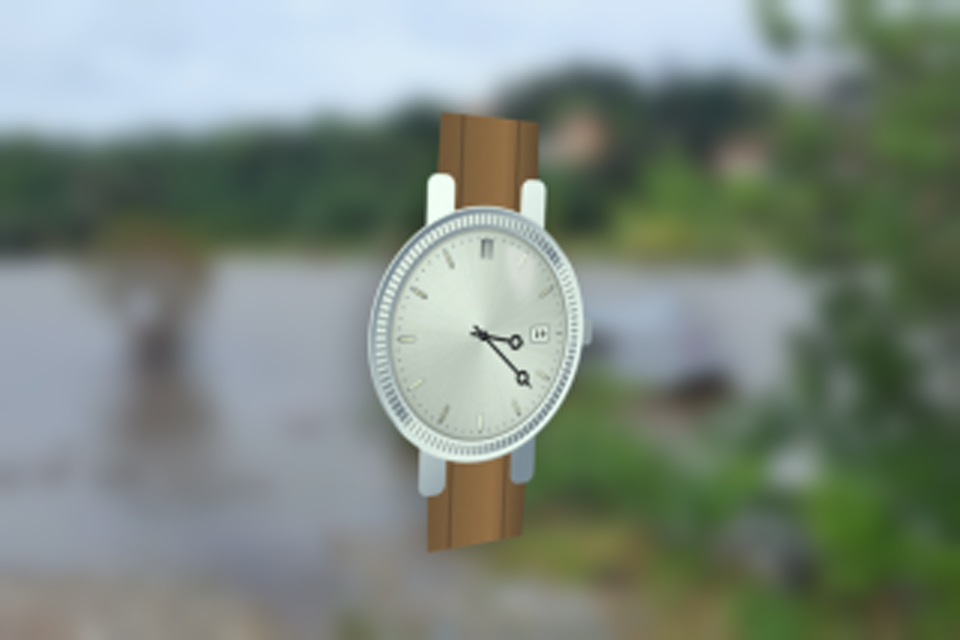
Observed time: 3:22
